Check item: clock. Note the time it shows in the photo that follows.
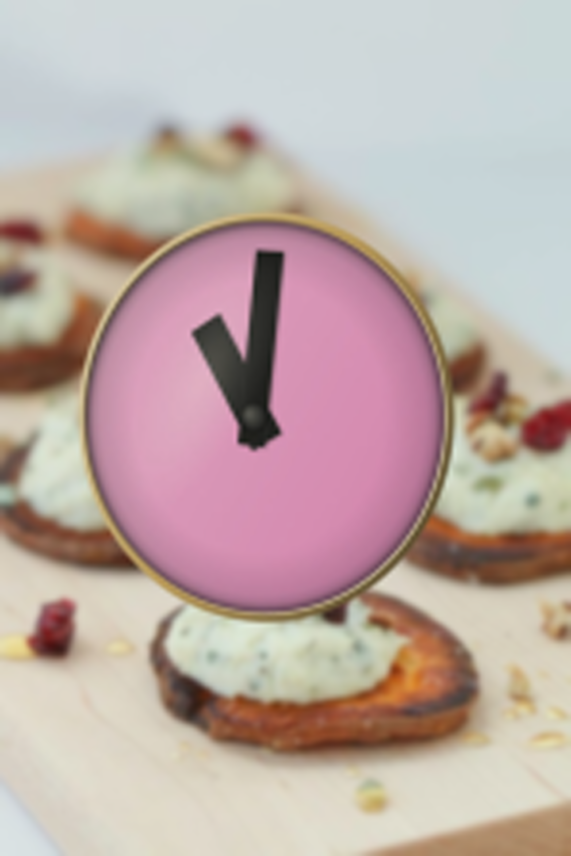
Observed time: 11:01
